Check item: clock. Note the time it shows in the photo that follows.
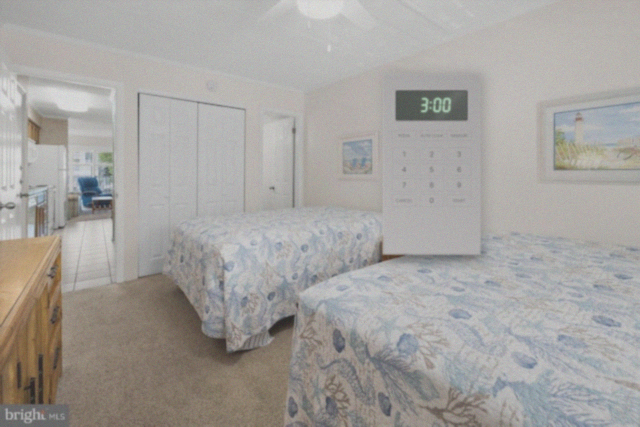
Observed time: 3:00
